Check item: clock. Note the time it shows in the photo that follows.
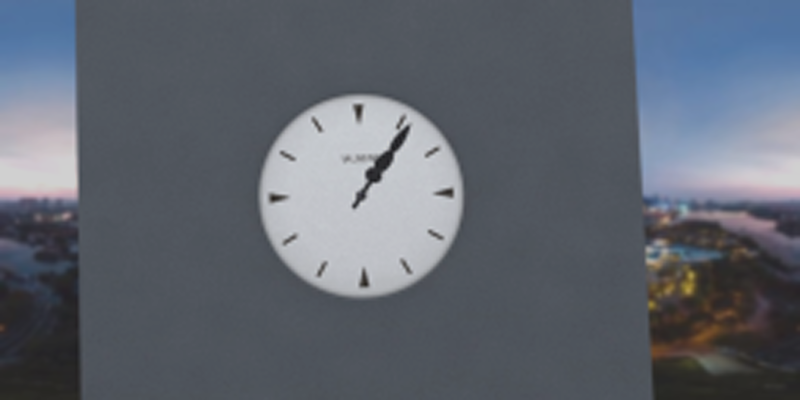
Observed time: 1:06
